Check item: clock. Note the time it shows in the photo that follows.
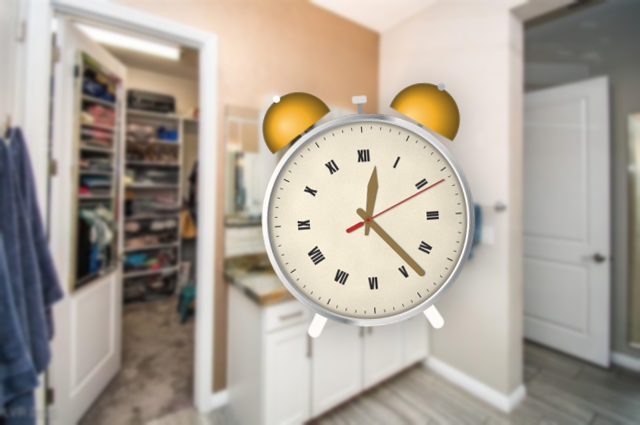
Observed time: 12:23:11
